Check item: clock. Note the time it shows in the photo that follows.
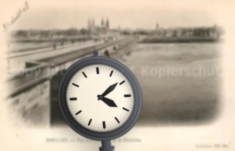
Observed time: 4:09
